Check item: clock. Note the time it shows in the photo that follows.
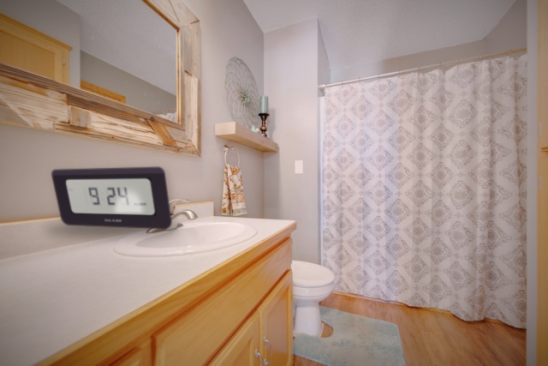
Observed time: 9:24
